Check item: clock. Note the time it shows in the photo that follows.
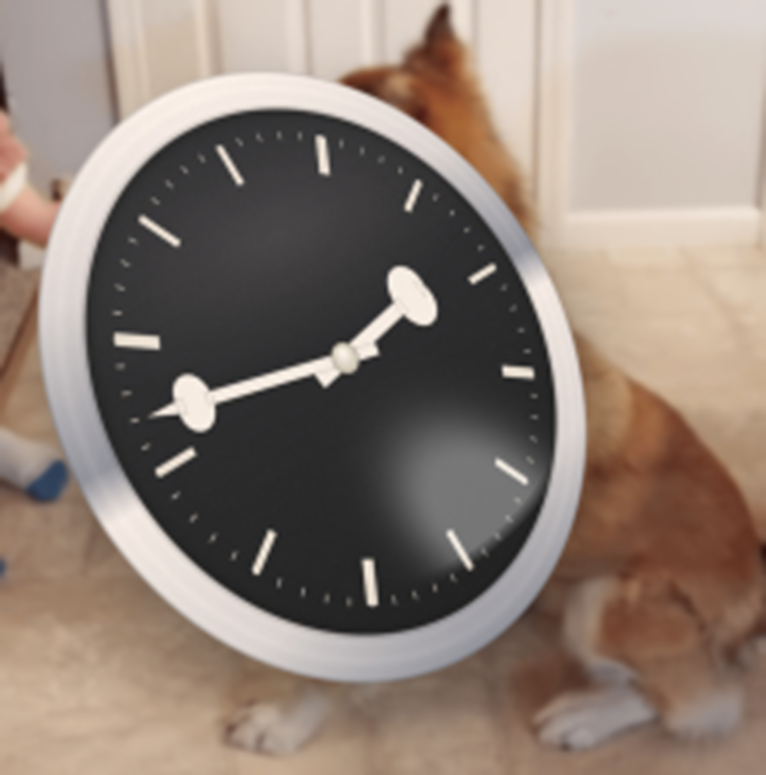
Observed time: 1:42
